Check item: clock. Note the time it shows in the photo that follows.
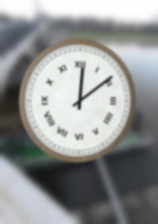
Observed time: 12:09
